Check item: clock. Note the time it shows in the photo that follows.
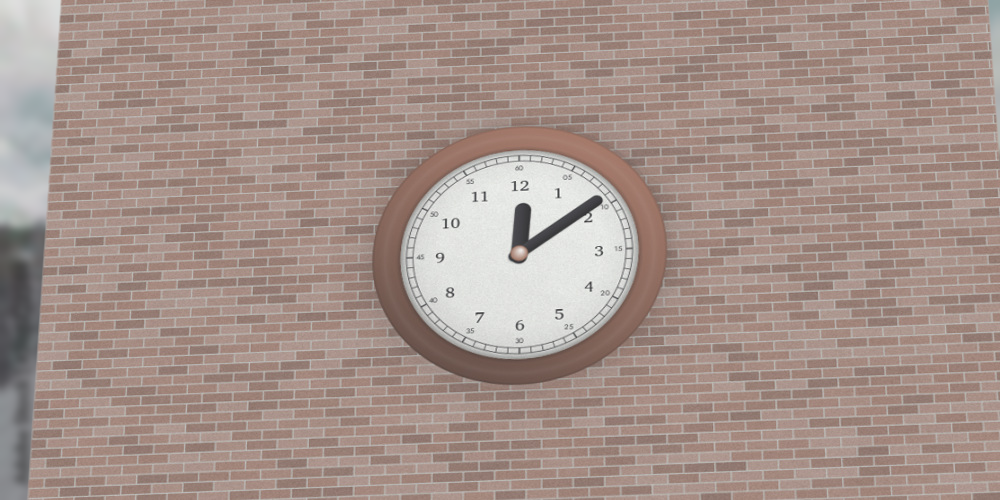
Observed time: 12:09
